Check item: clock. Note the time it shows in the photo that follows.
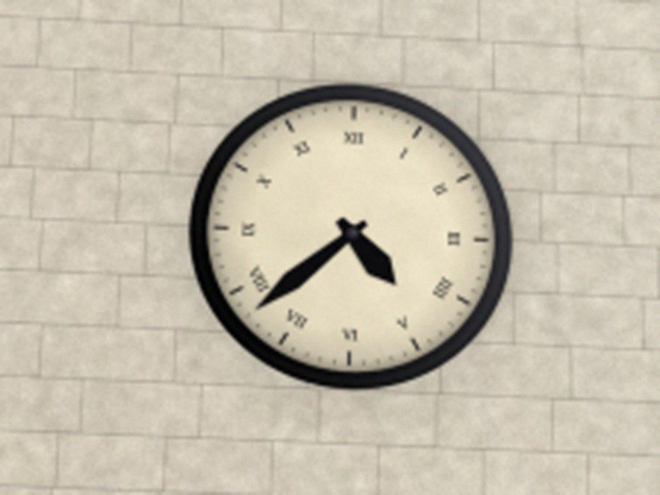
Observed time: 4:38
